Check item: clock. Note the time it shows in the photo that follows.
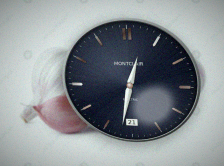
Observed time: 12:32
